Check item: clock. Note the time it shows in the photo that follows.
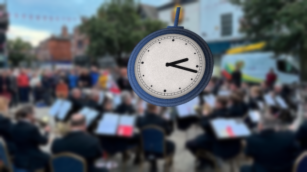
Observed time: 2:17
